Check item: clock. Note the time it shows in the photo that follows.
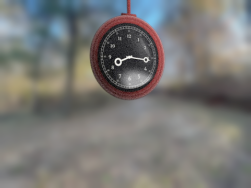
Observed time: 8:16
